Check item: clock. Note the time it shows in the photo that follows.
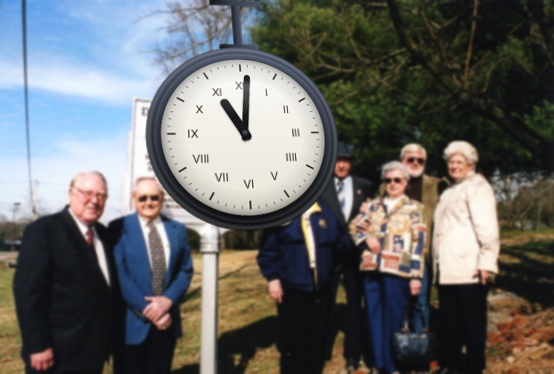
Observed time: 11:01
